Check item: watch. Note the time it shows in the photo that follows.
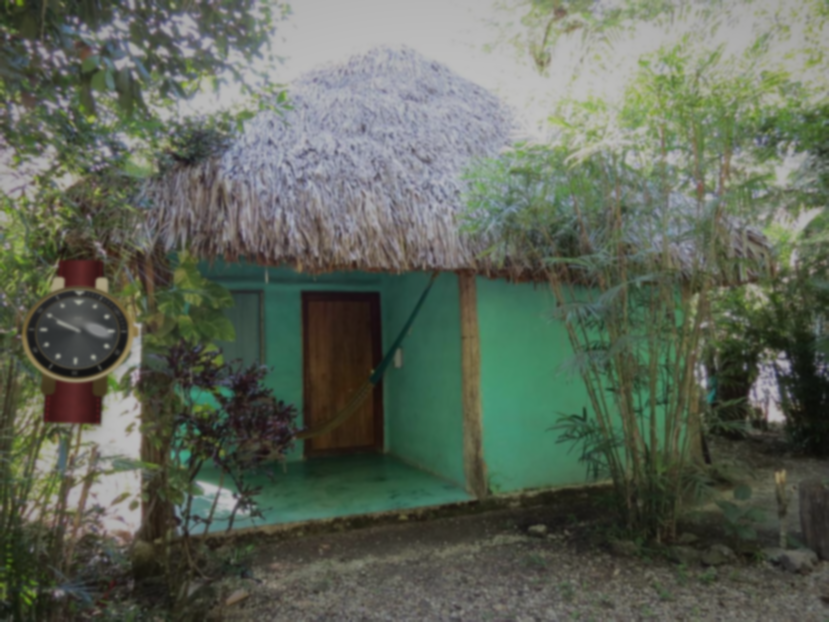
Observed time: 9:50
